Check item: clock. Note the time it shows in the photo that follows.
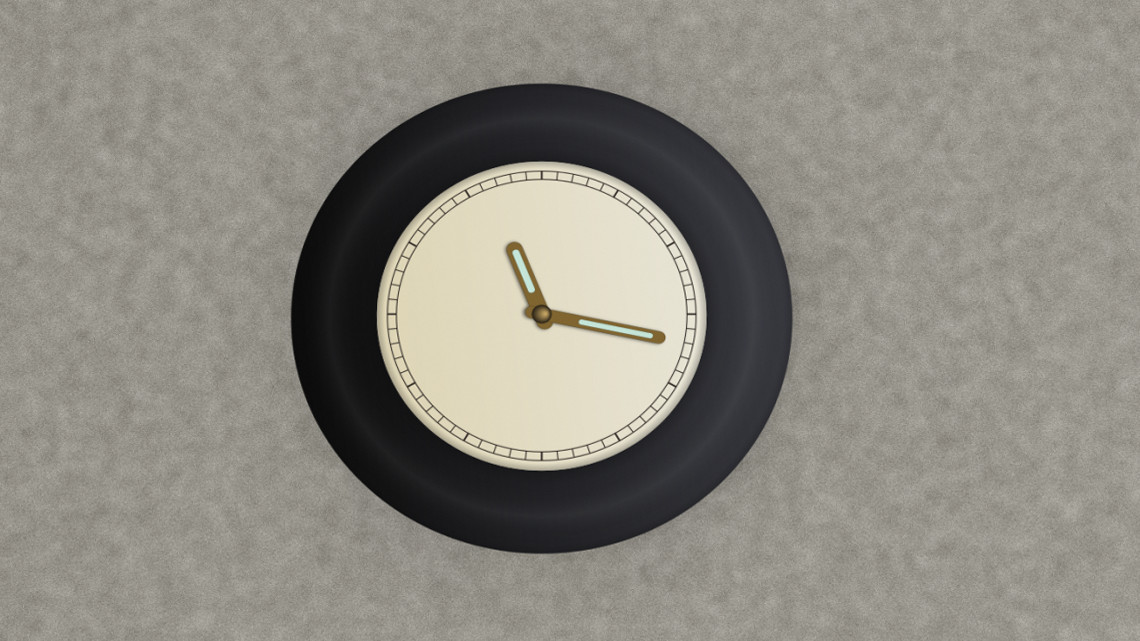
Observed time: 11:17
